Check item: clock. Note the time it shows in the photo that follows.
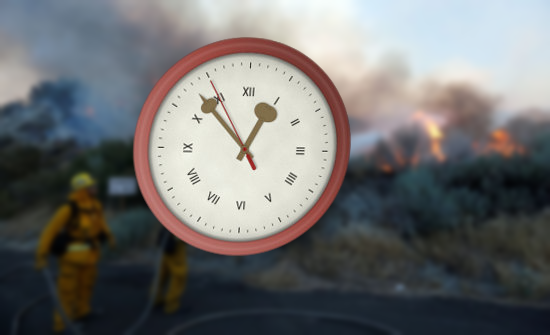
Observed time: 12:52:55
